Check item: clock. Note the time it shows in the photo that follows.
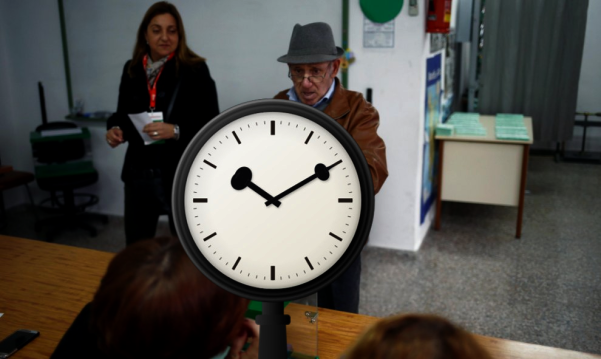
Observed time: 10:10
